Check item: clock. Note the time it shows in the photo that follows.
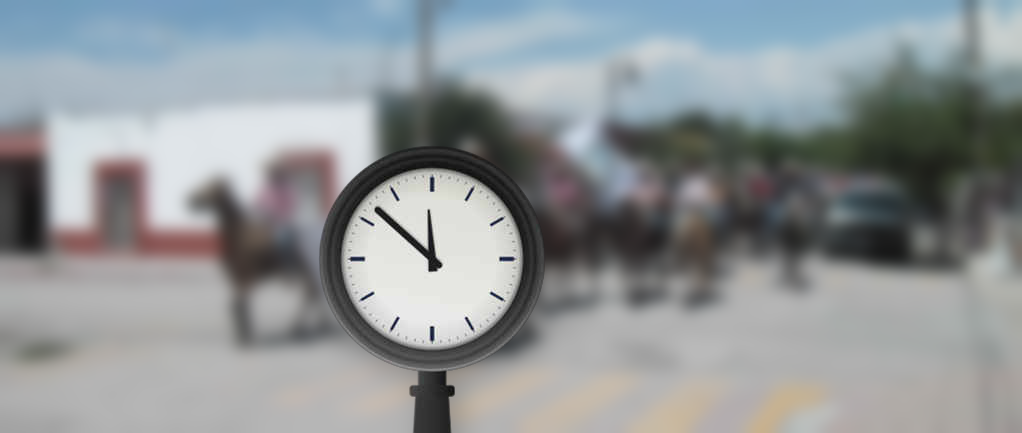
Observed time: 11:52
